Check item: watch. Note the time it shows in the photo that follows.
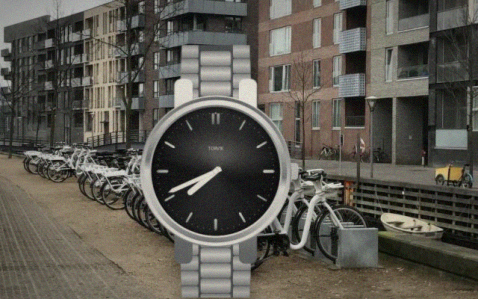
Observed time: 7:41
